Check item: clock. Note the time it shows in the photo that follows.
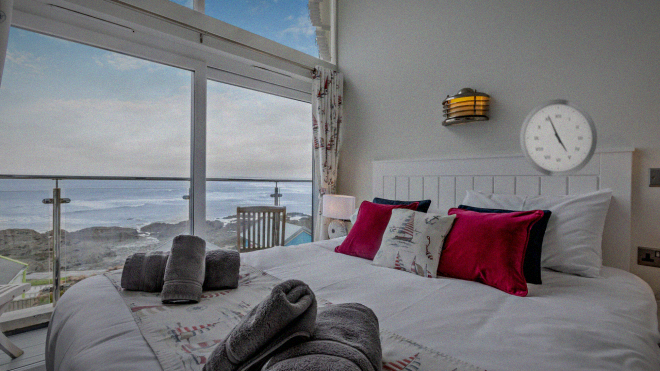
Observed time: 4:56
